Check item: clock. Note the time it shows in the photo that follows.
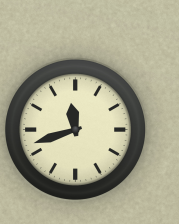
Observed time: 11:42
